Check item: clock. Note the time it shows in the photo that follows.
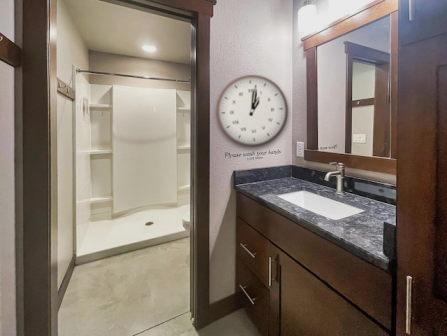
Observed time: 1:02
